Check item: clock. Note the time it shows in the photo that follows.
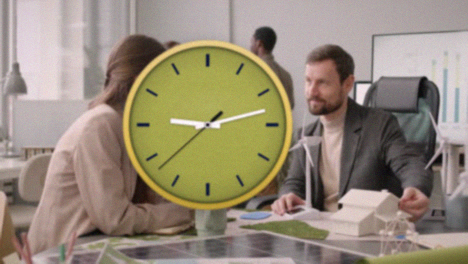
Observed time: 9:12:38
